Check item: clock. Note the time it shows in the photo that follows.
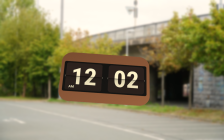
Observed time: 12:02
